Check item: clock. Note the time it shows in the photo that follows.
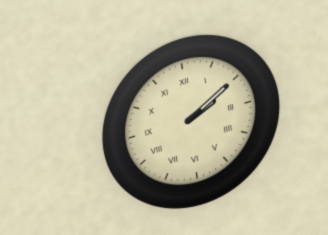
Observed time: 2:10
